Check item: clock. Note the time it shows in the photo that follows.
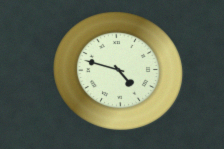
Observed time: 4:48
